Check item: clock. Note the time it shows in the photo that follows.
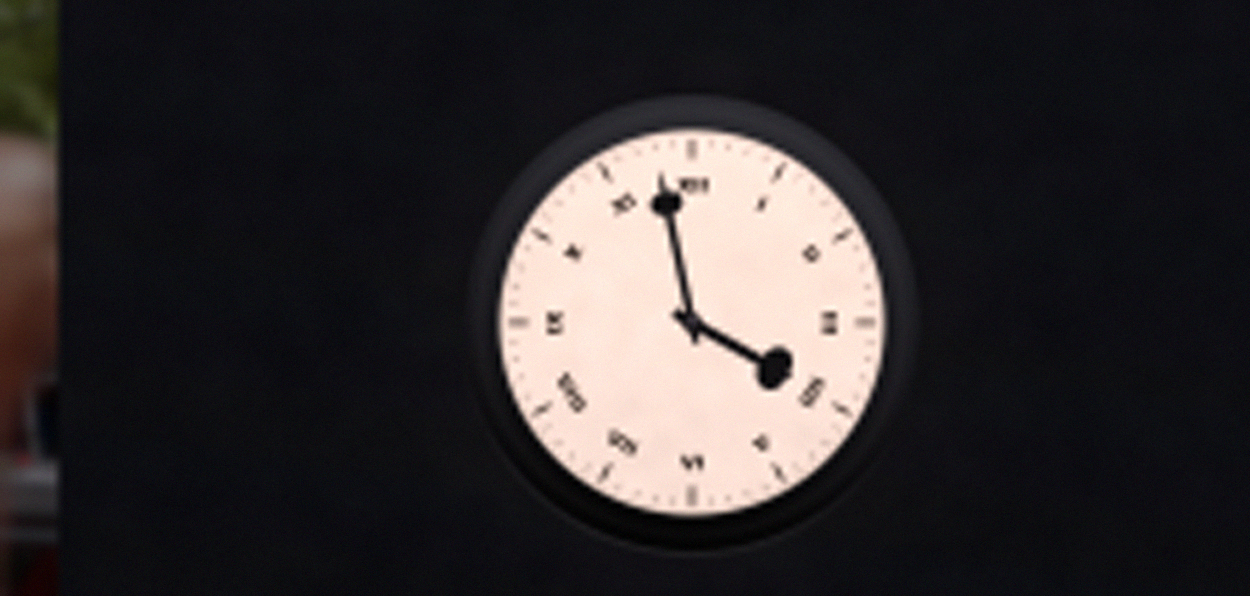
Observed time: 3:58
